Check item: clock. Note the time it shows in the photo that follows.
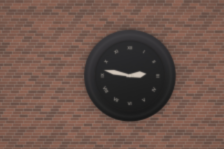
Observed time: 2:47
